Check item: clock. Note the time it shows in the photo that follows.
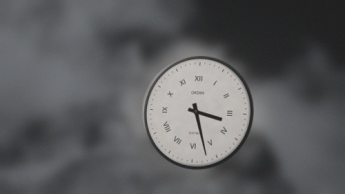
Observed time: 3:27
